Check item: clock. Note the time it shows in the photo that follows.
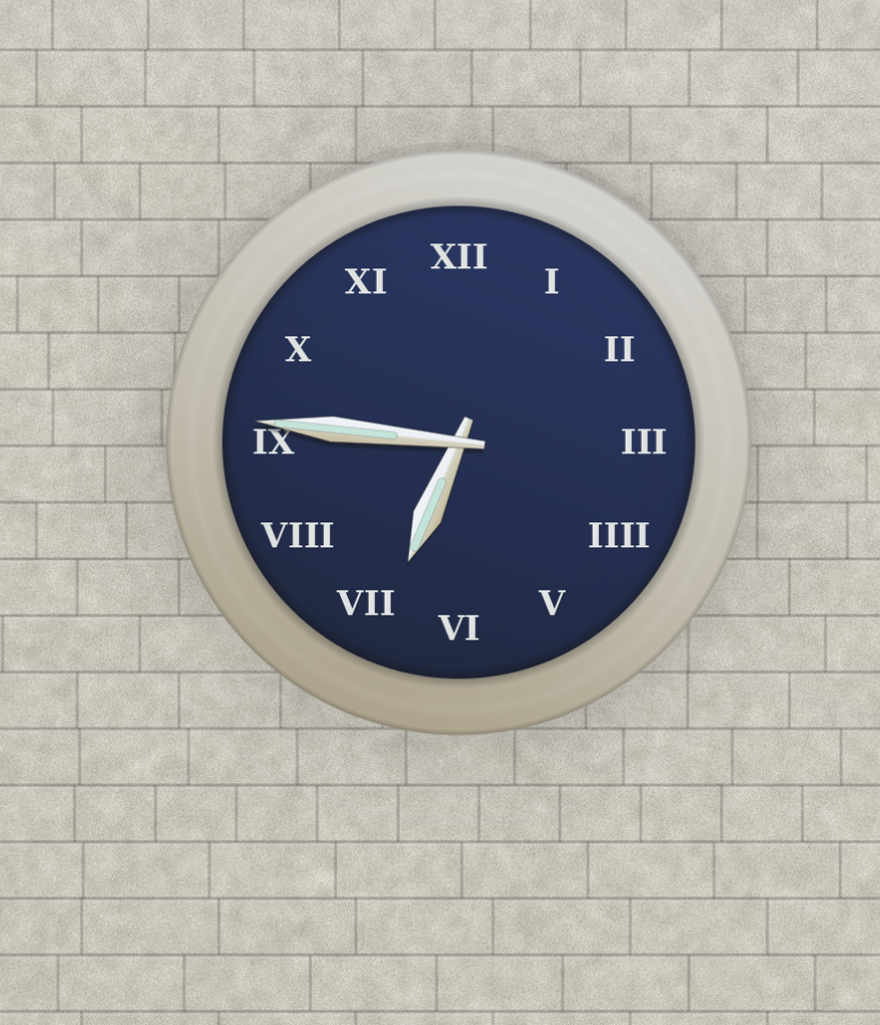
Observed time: 6:46
